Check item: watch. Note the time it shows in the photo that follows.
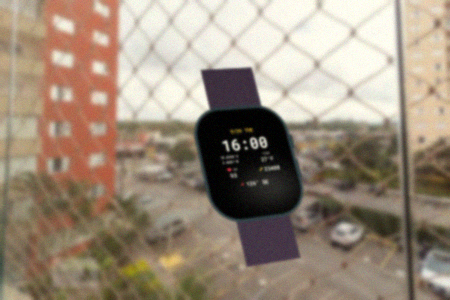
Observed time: 16:00
